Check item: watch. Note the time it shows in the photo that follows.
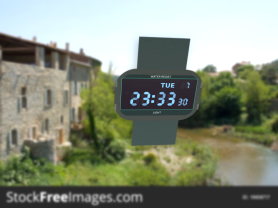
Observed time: 23:33:30
